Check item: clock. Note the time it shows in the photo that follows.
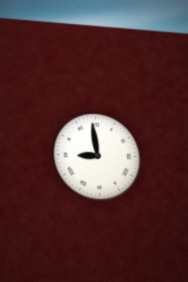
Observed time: 8:59
